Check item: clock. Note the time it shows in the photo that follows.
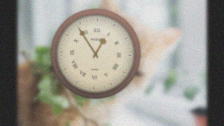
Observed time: 12:54
